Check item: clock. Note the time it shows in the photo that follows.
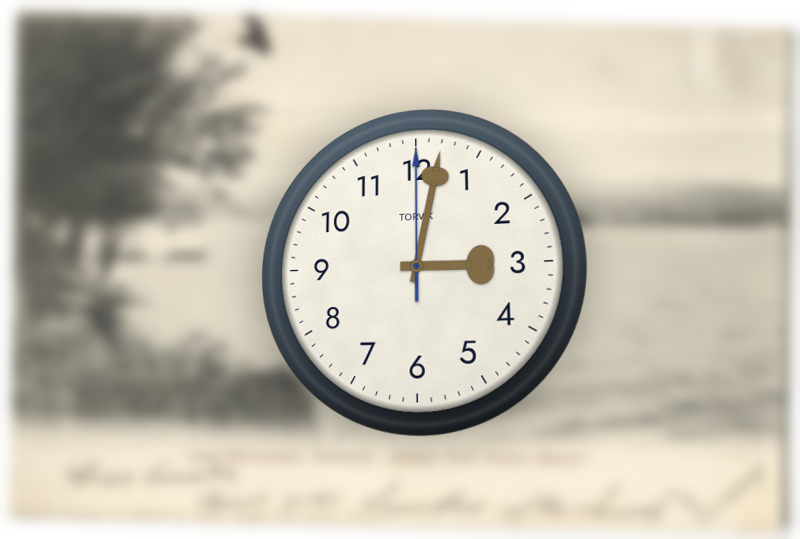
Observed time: 3:02:00
